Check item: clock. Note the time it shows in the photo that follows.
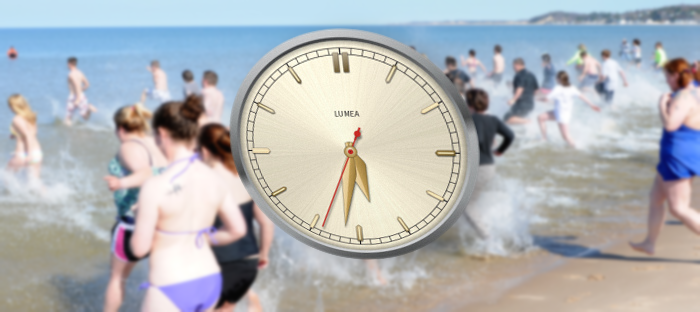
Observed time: 5:31:34
